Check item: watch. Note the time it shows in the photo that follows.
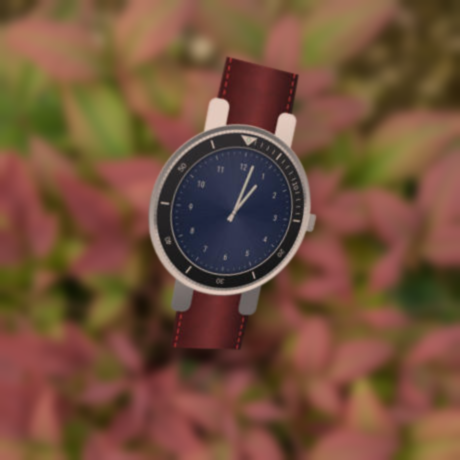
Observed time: 1:02
